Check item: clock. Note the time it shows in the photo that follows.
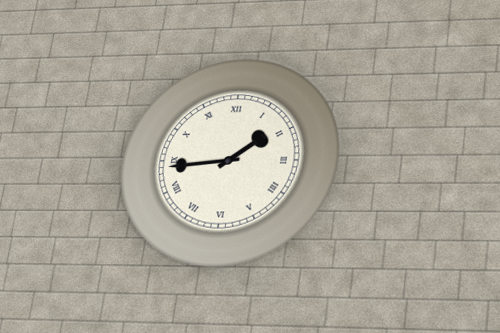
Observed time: 1:44
